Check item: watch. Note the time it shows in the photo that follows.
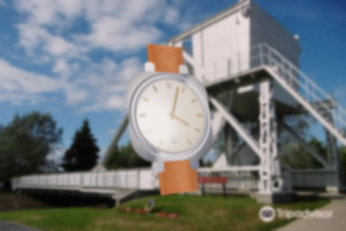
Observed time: 4:03
